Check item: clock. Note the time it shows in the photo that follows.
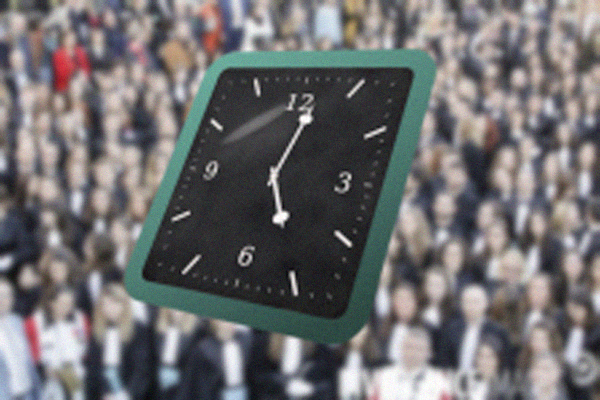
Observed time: 5:02
